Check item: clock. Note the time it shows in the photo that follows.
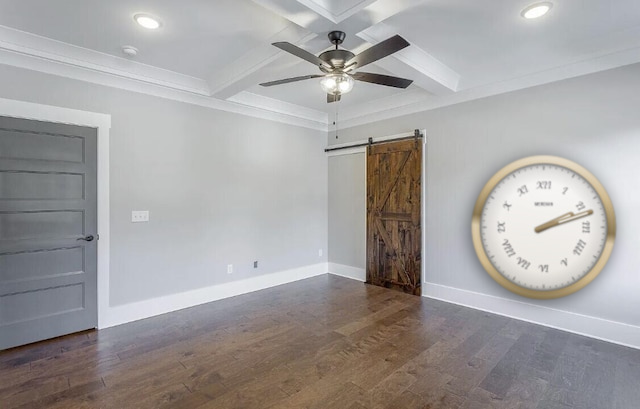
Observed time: 2:12
